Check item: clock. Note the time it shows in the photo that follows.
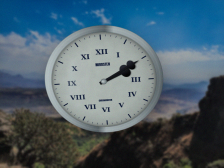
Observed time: 2:10
